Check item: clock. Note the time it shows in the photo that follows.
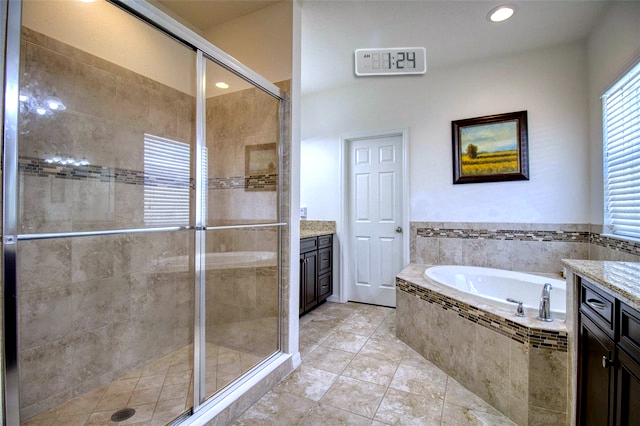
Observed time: 1:24
